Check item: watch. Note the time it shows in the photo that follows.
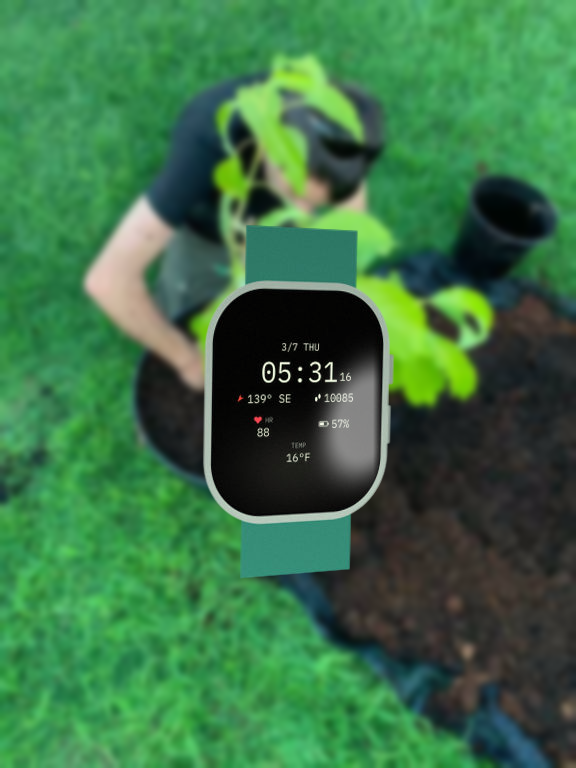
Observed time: 5:31:16
